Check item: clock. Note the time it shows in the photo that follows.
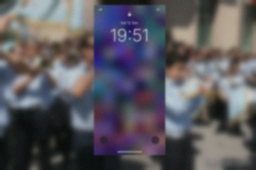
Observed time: 19:51
